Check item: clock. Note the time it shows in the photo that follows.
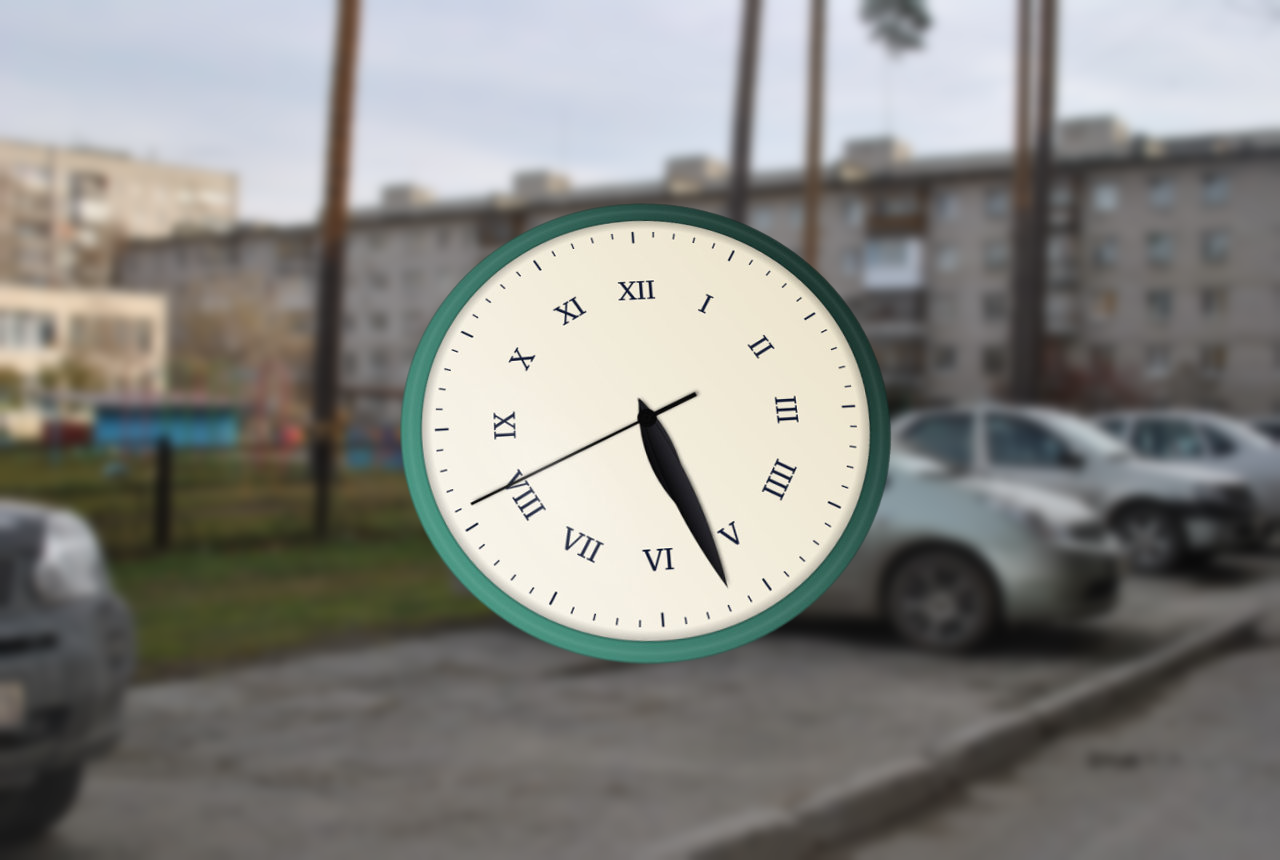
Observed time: 5:26:41
